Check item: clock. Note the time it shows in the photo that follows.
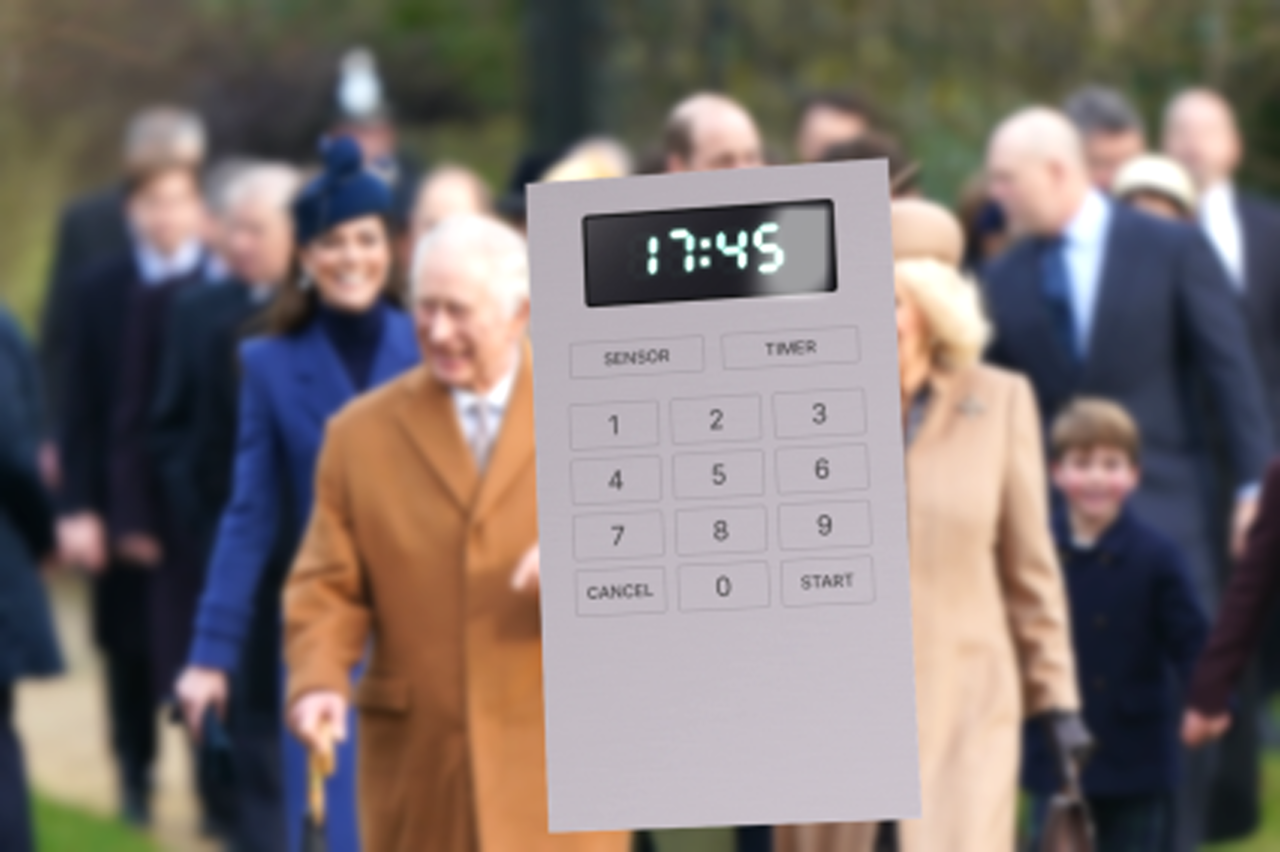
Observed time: 17:45
